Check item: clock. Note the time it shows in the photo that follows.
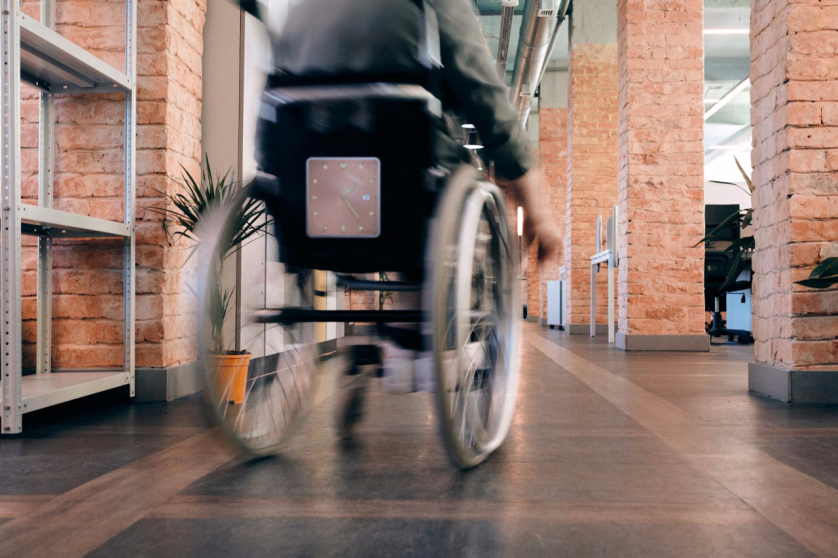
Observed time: 1:24
